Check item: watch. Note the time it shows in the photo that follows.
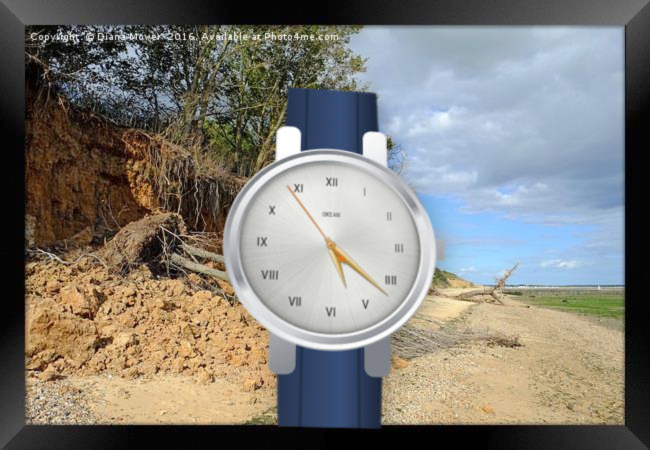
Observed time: 5:21:54
